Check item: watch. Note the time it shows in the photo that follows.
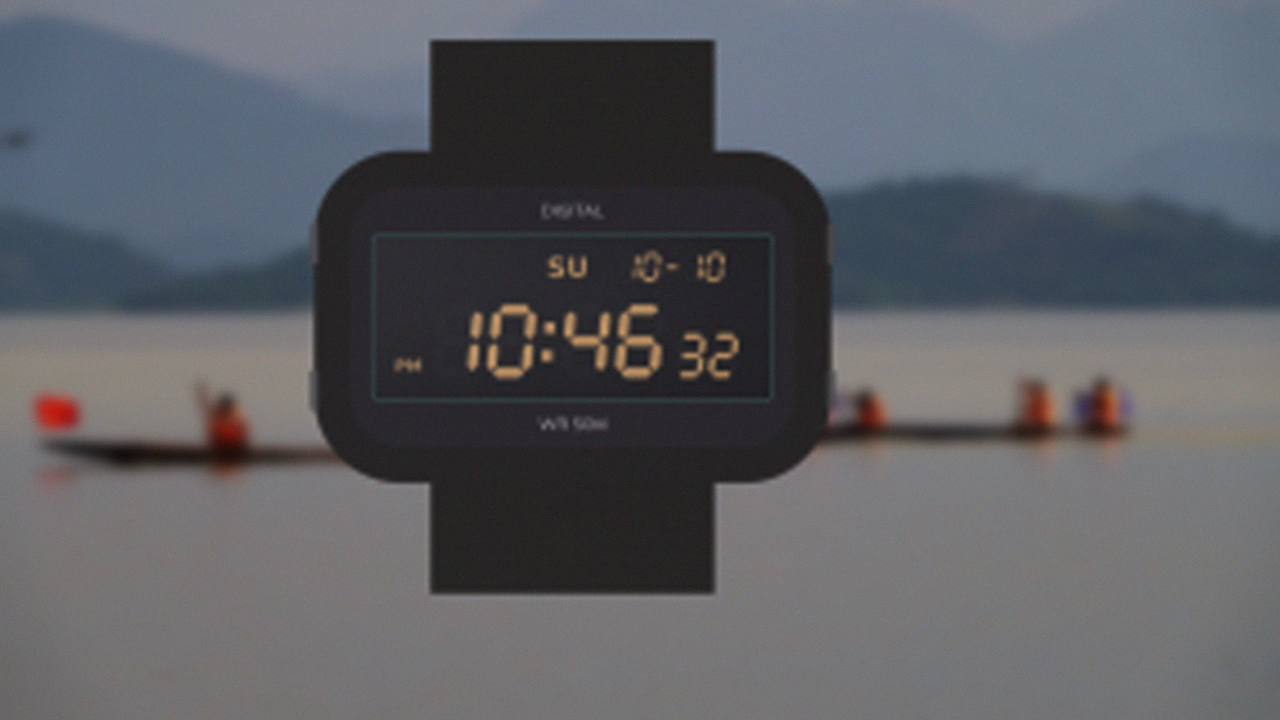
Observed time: 10:46:32
